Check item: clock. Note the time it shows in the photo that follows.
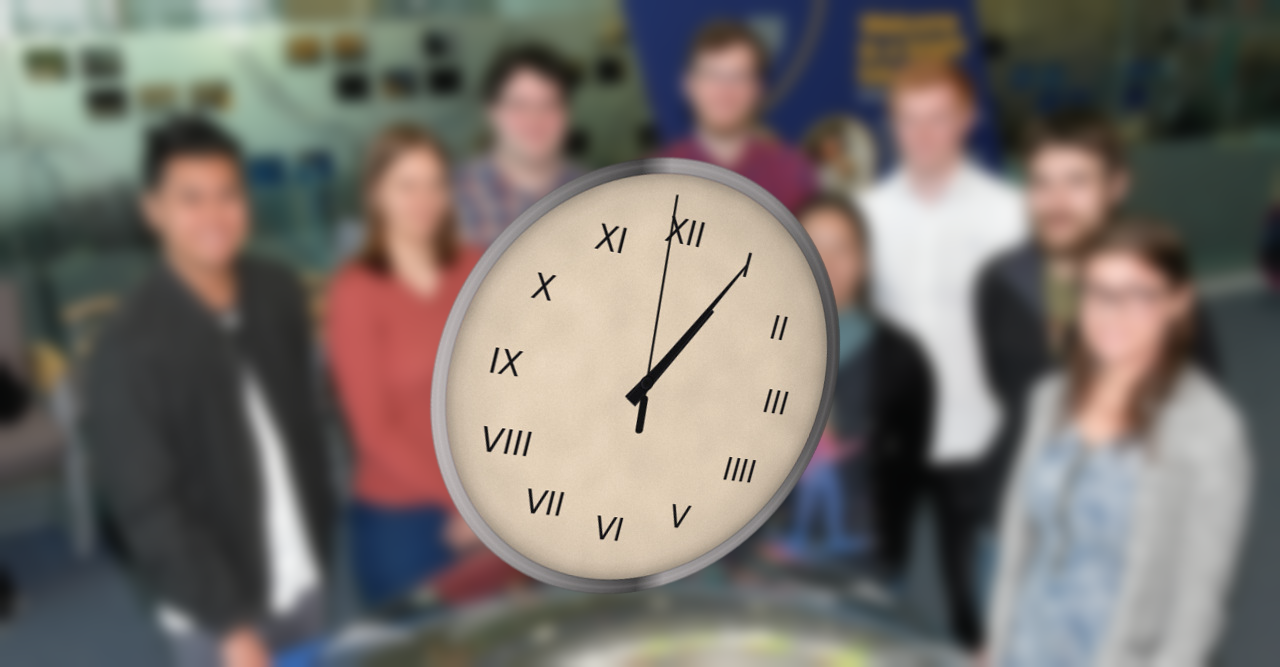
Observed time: 1:04:59
